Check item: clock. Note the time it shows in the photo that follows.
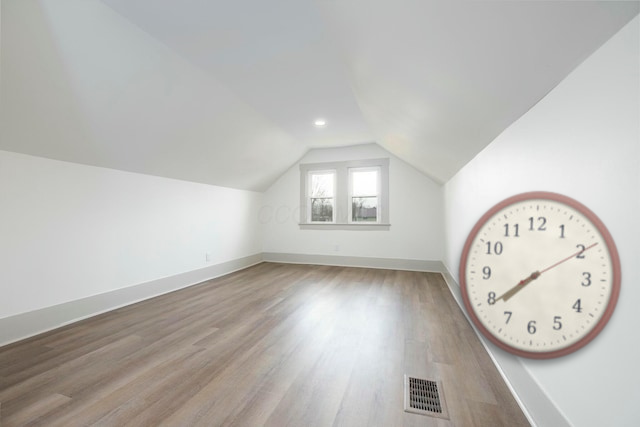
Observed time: 7:39:10
